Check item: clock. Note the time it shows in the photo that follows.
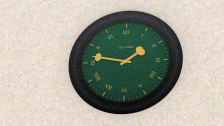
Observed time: 1:47
